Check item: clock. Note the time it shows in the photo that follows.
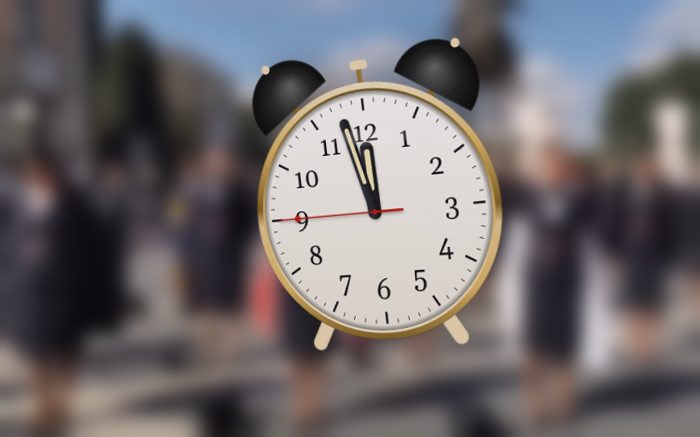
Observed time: 11:57:45
